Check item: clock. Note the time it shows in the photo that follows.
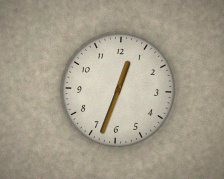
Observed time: 12:33
